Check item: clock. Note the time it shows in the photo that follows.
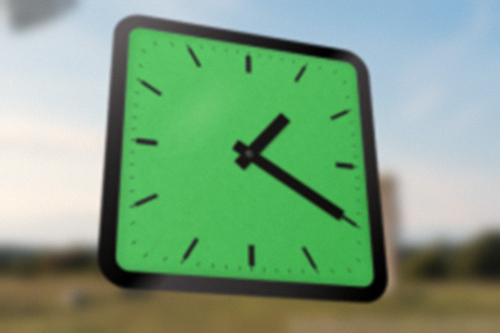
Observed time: 1:20
